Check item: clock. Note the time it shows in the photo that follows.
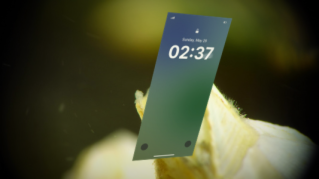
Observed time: 2:37
